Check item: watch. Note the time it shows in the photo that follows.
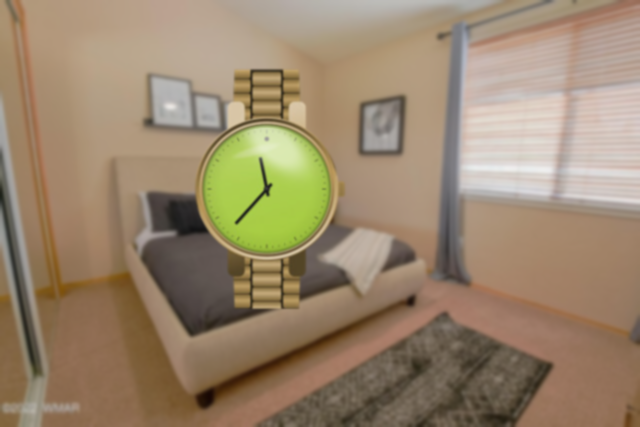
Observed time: 11:37
